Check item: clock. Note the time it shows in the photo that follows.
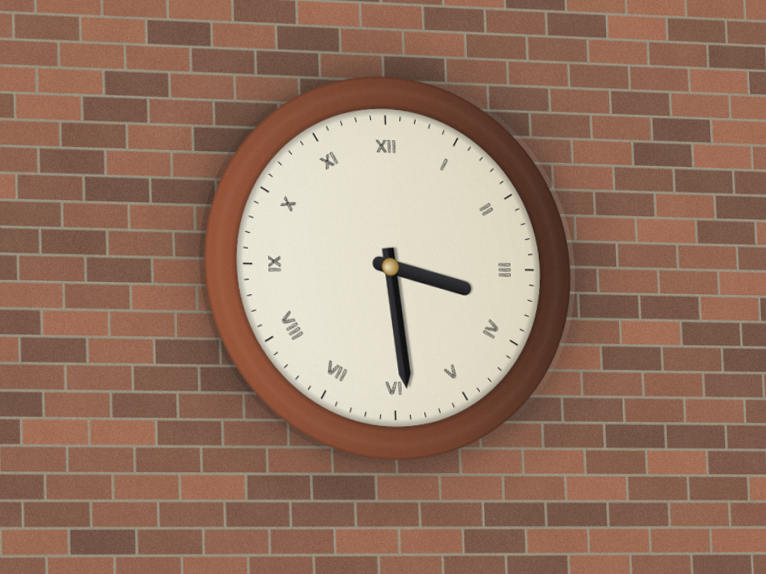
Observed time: 3:29
